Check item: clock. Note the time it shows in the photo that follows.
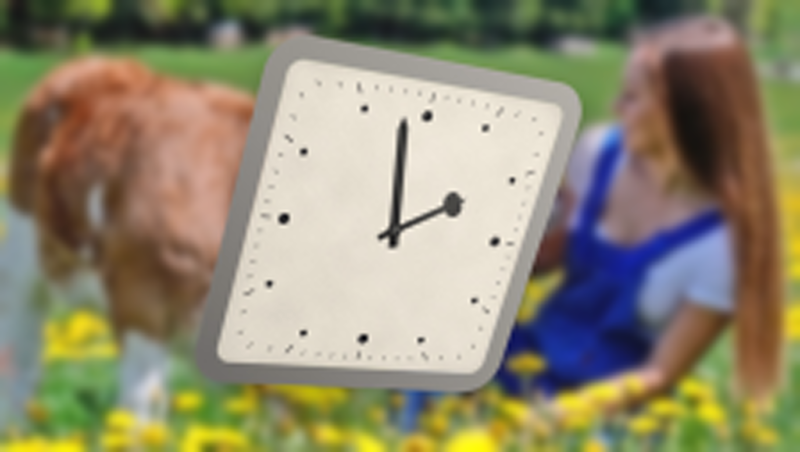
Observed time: 1:58
